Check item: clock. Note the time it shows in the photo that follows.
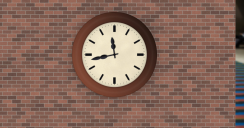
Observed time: 11:43
